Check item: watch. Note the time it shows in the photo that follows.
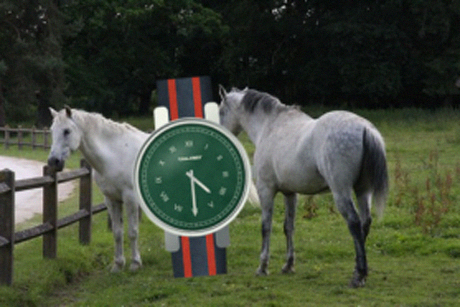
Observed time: 4:30
